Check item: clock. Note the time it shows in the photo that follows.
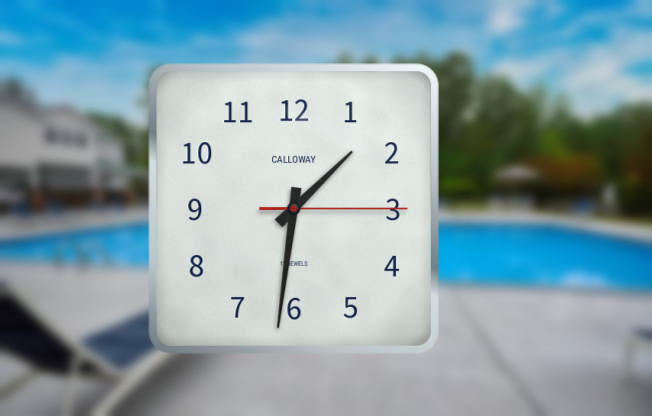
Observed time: 1:31:15
